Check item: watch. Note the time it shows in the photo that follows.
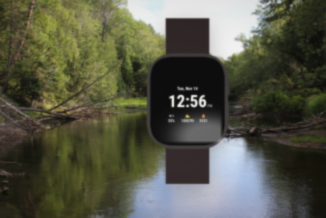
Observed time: 12:56
